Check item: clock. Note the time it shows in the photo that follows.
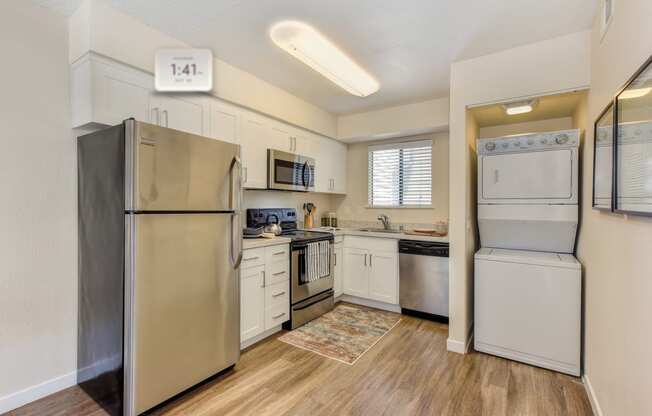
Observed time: 1:41
